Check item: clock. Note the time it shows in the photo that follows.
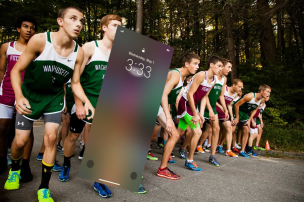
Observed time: 3:33
